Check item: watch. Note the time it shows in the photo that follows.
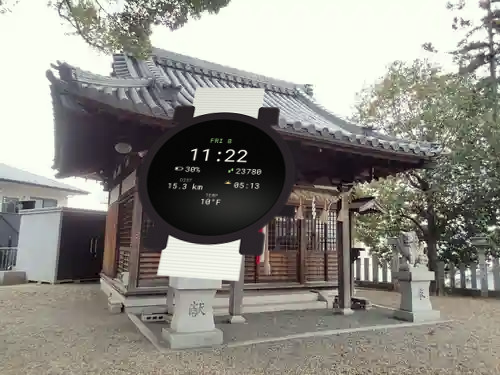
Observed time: 11:22
